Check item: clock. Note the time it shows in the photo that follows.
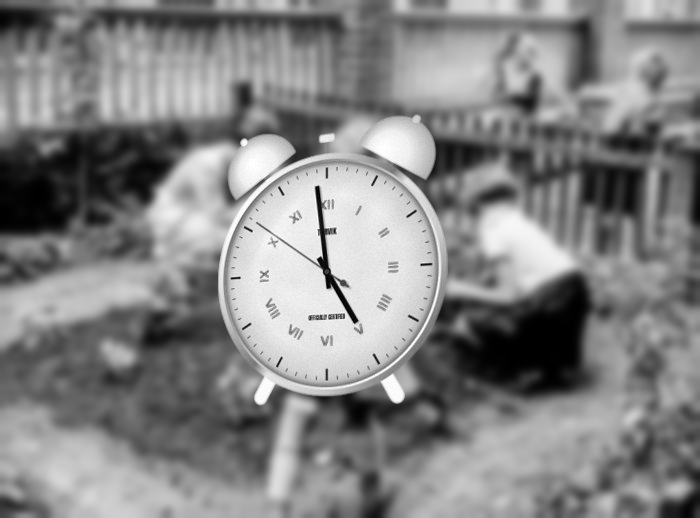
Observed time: 4:58:51
